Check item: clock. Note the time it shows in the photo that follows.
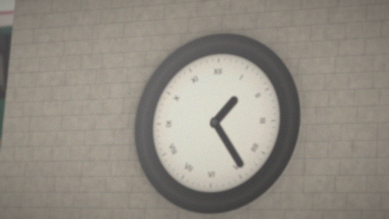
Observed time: 1:24
